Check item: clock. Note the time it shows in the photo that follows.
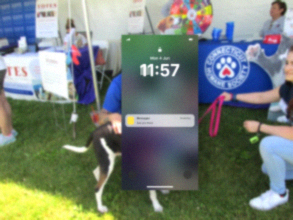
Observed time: 11:57
